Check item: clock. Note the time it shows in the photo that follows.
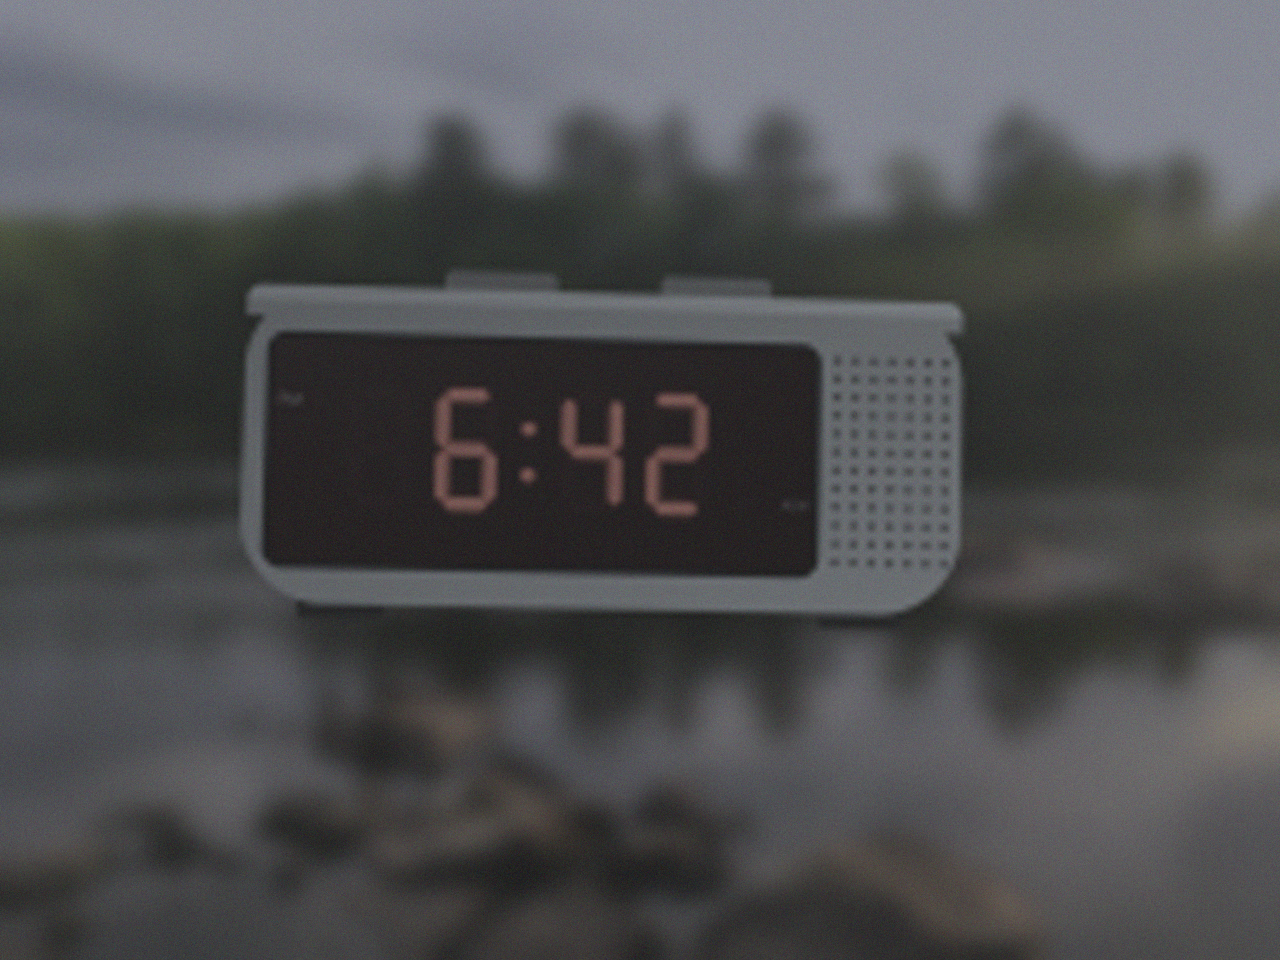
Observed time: 6:42
